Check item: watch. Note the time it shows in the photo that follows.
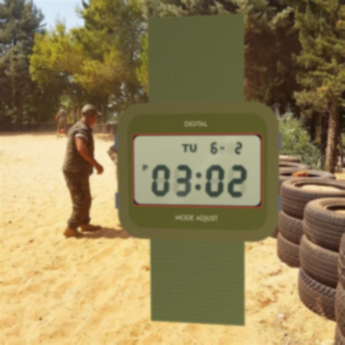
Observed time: 3:02
